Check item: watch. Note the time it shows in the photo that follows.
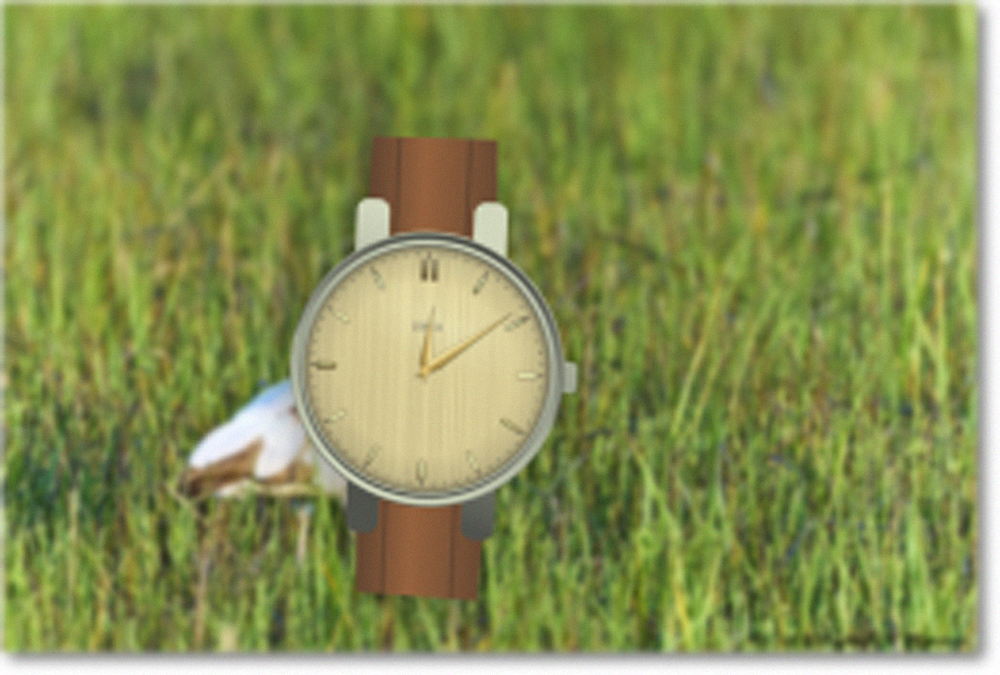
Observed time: 12:09
